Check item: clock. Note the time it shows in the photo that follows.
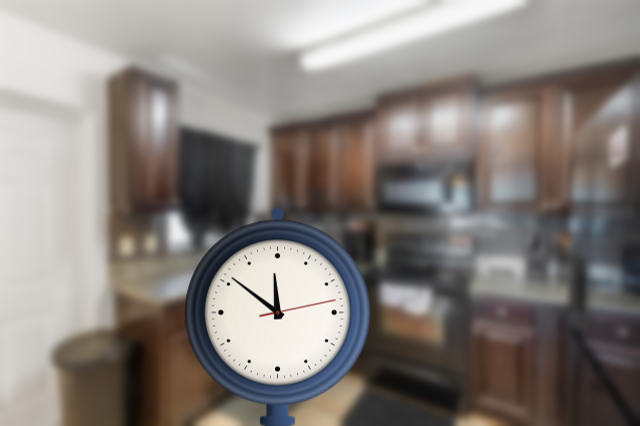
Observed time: 11:51:13
